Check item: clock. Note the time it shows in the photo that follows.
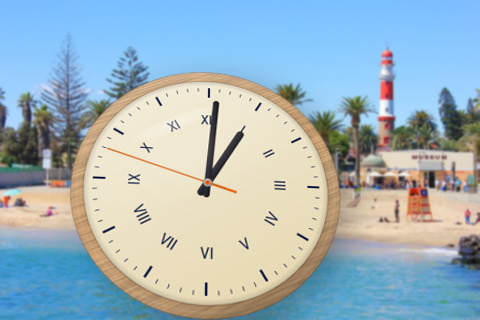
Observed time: 1:00:48
